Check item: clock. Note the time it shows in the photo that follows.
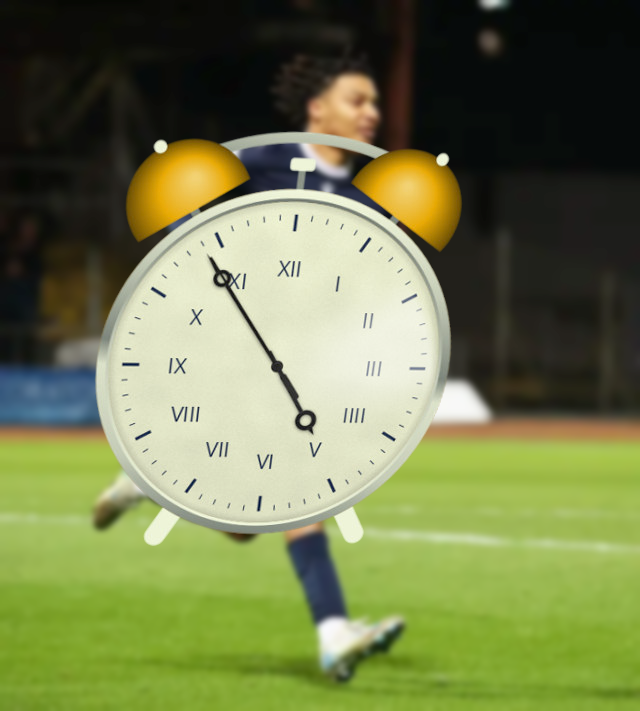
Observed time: 4:53:54
